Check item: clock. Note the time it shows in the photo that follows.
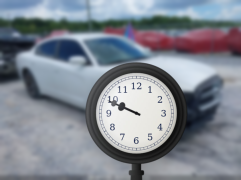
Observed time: 9:49
